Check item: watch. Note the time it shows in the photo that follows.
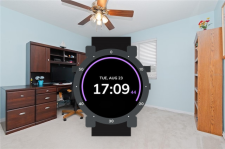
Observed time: 17:09
